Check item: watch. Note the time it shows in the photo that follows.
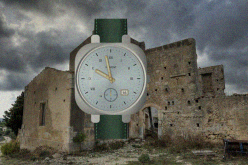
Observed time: 9:58
